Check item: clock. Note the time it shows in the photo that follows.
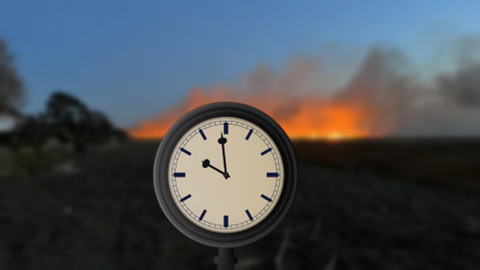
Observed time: 9:59
